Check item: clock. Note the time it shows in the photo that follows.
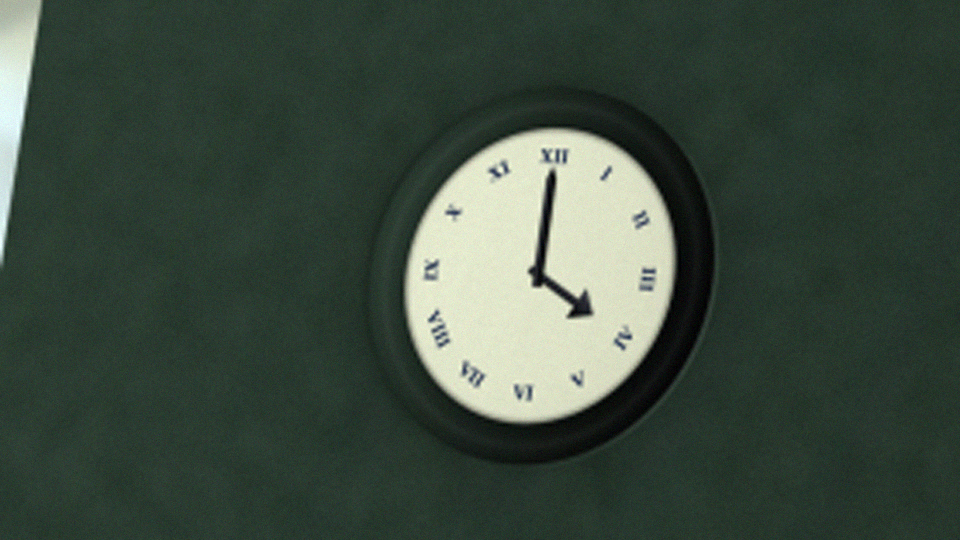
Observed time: 4:00
